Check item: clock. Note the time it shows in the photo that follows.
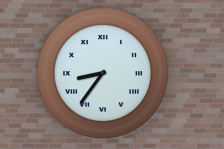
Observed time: 8:36
